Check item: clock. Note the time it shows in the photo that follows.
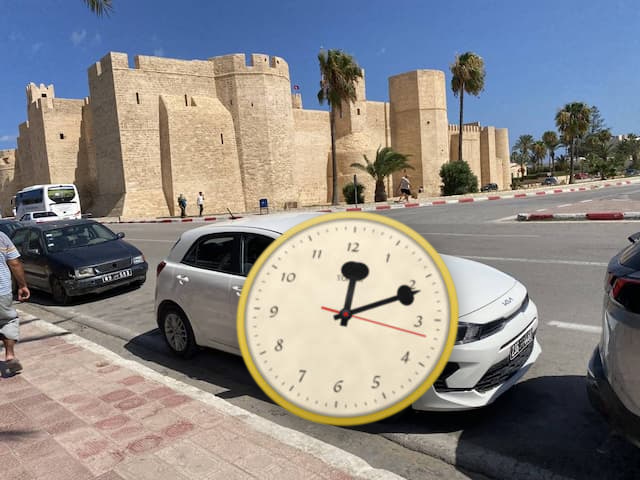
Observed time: 12:11:17
